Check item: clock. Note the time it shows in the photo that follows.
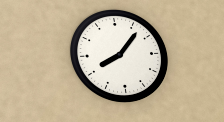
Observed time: 8:07
